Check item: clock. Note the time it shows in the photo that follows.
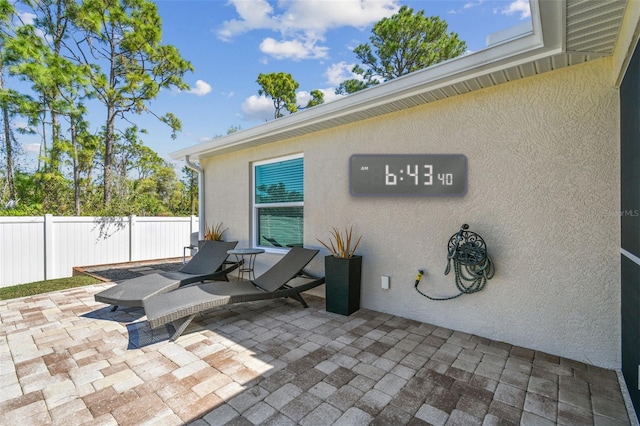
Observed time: 6:43:40
